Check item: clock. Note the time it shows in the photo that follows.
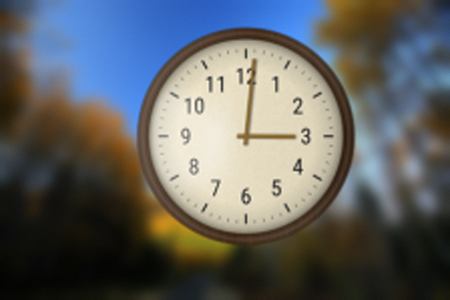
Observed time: 3:01
